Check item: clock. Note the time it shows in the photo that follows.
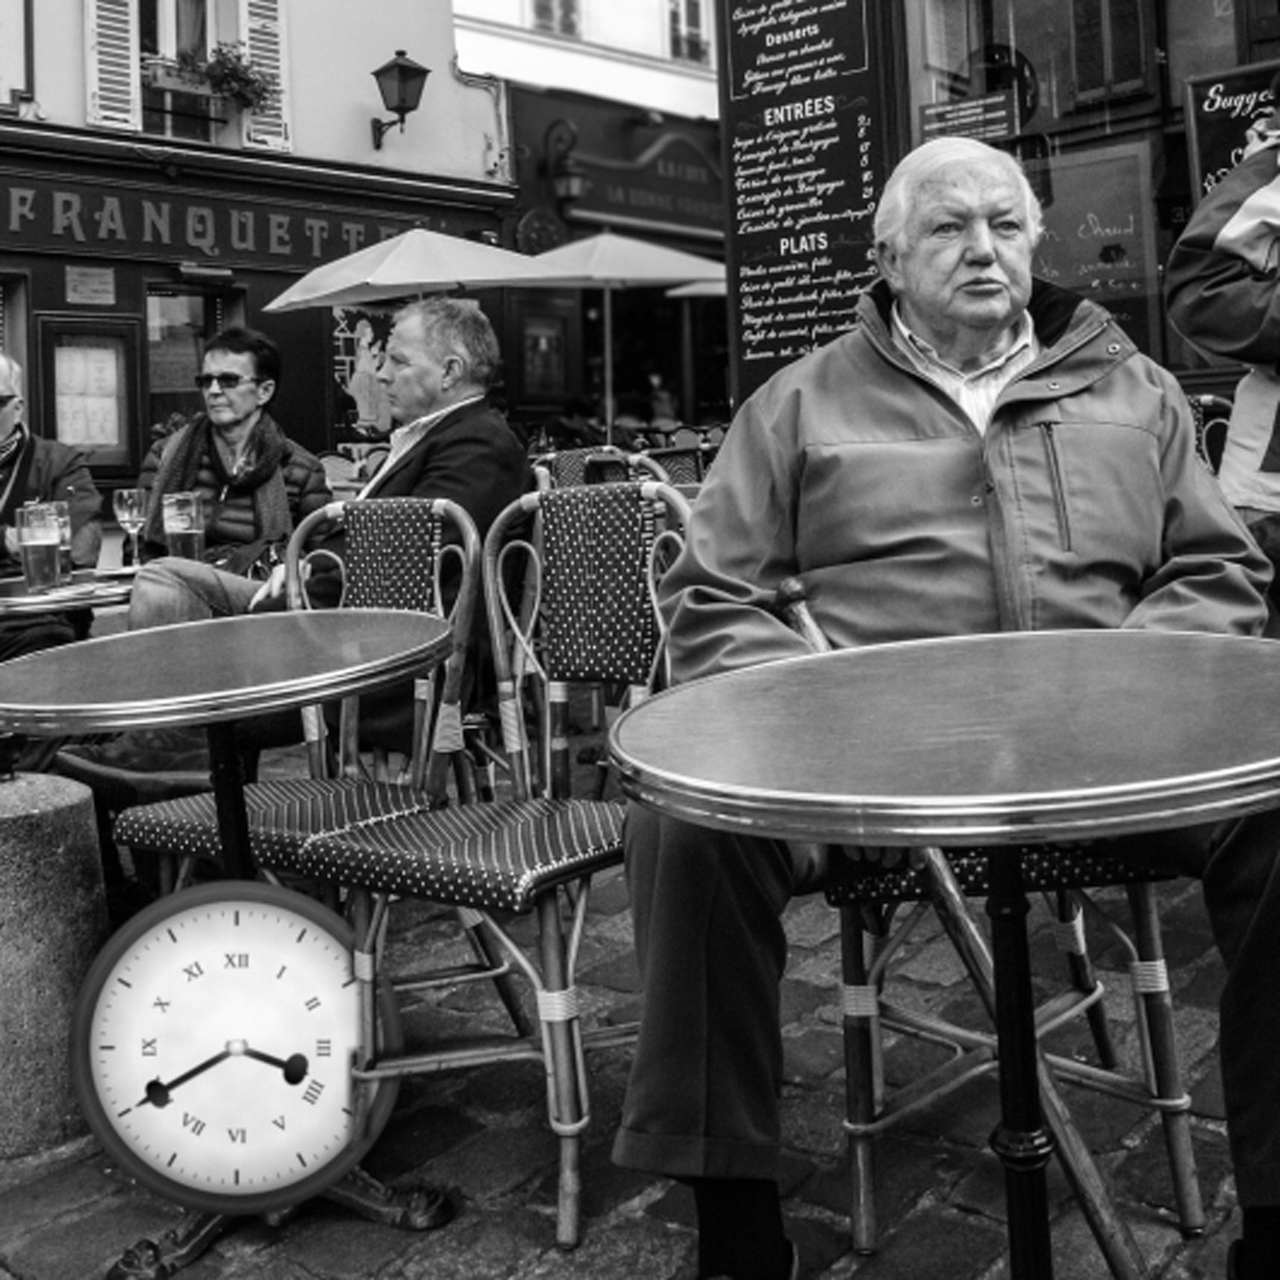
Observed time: 3:40
